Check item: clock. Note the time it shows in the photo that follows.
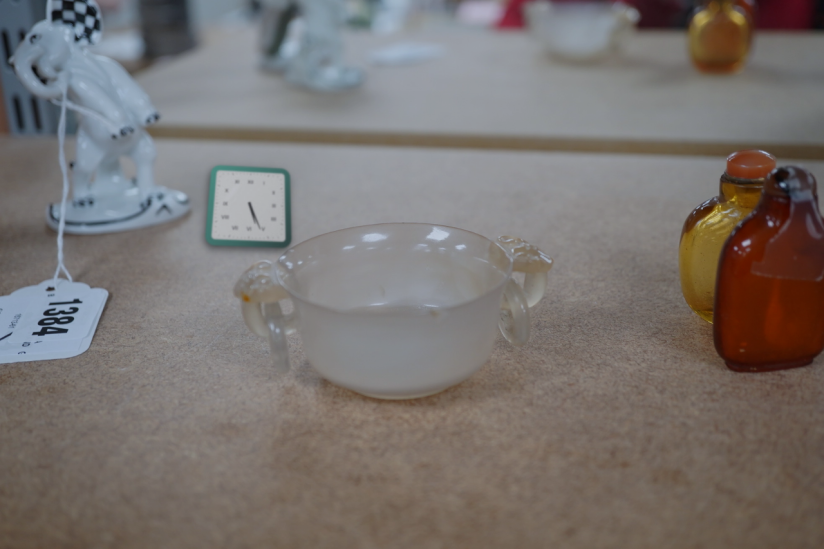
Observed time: 5:26
